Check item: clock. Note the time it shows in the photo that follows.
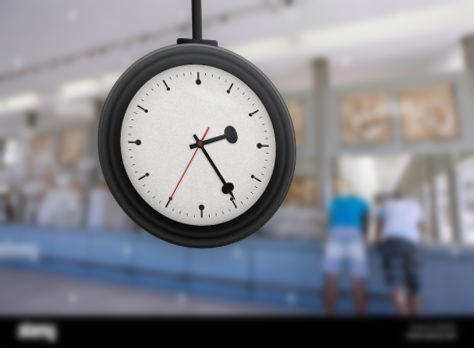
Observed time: 2:24:35
